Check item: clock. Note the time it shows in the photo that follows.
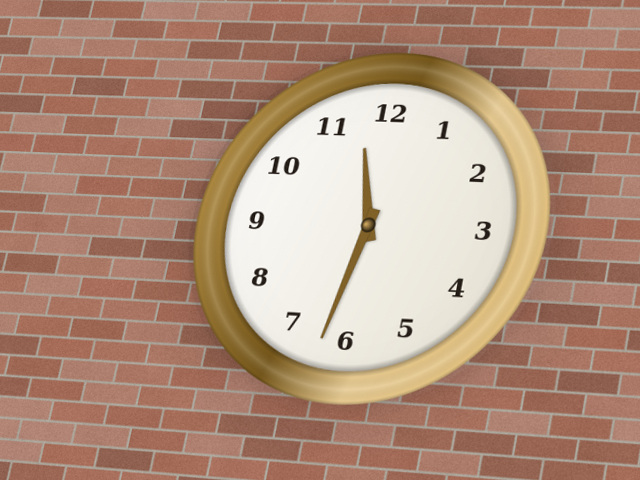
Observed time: 11:32
